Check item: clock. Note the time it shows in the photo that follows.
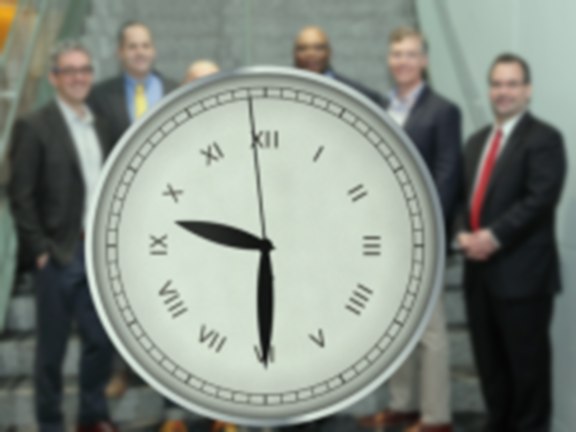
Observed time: 9:29:59
